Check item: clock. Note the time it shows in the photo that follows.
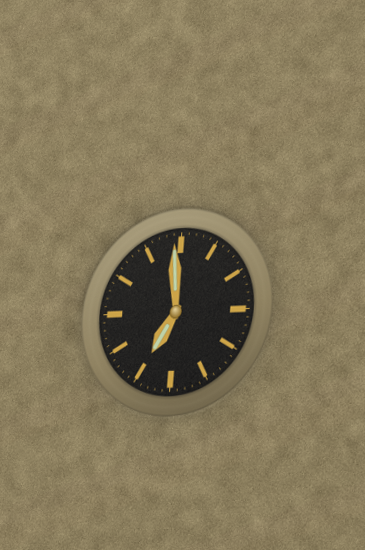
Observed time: 6:59
